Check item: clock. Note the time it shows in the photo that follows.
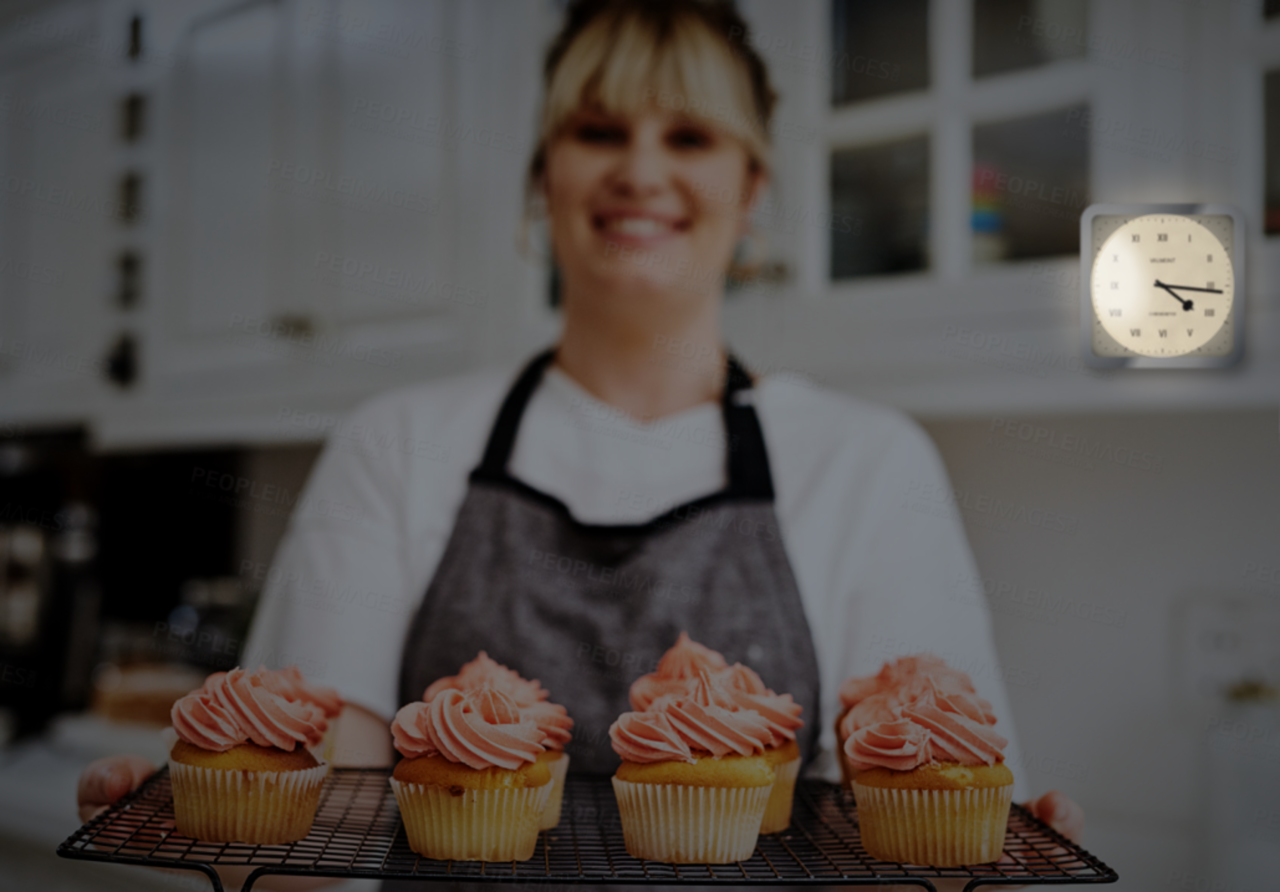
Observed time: 4:16
